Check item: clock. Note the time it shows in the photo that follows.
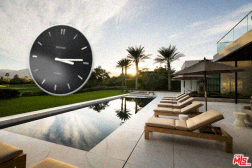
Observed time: 3:14
